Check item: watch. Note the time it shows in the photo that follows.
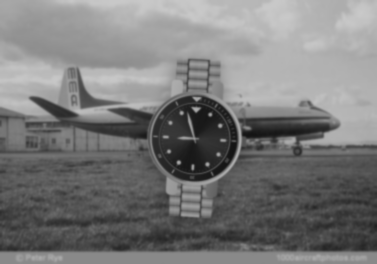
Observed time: 8:57
